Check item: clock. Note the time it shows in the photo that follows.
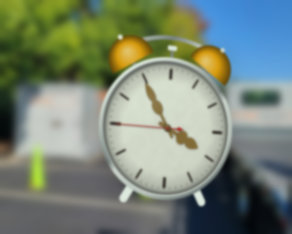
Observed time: 3:54:45
